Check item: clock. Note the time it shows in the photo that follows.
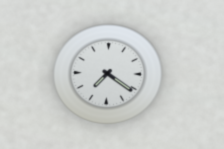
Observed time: 7:21
